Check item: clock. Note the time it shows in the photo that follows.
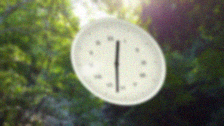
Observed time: 12:32
